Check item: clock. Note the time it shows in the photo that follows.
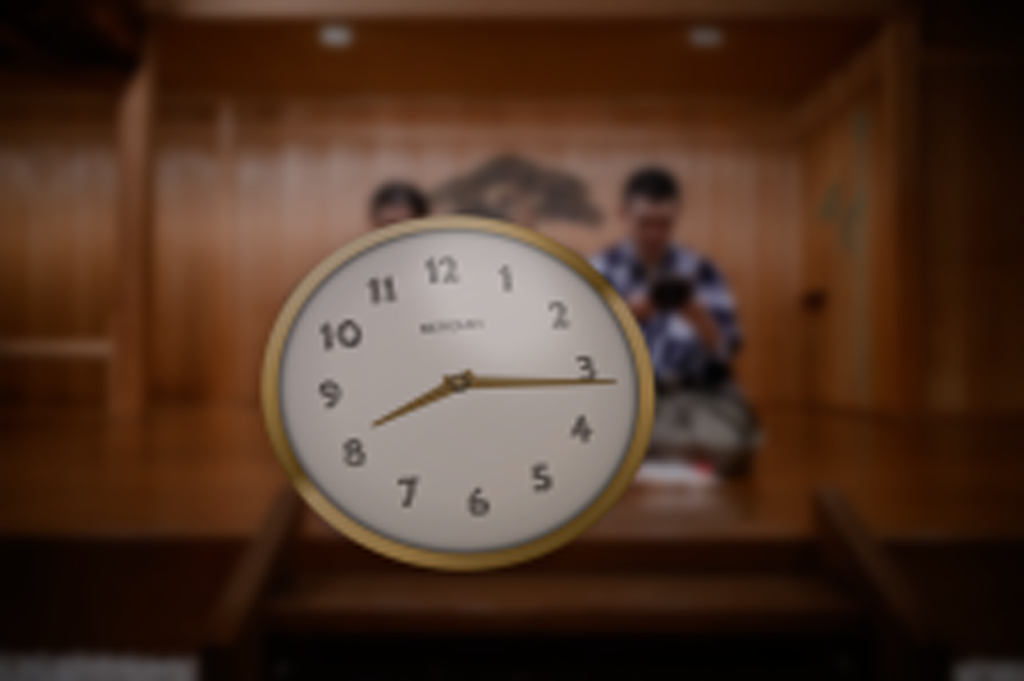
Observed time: 8:16
